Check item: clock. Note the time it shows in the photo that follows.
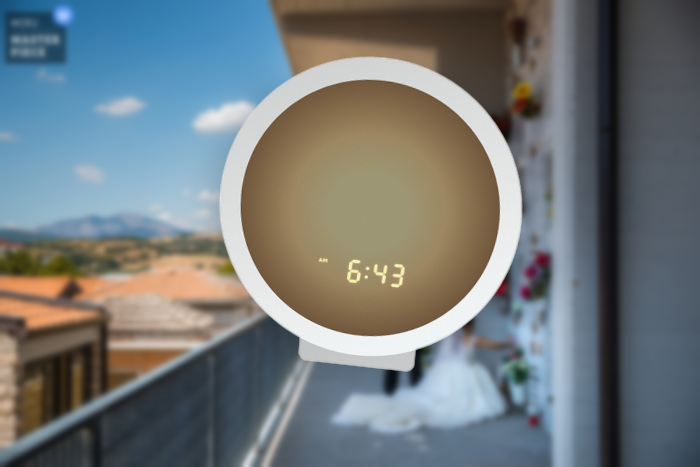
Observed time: 6:43
